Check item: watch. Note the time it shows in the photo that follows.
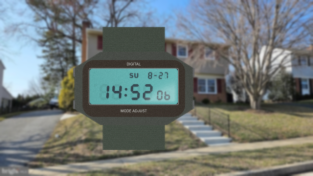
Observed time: 14:52:06
